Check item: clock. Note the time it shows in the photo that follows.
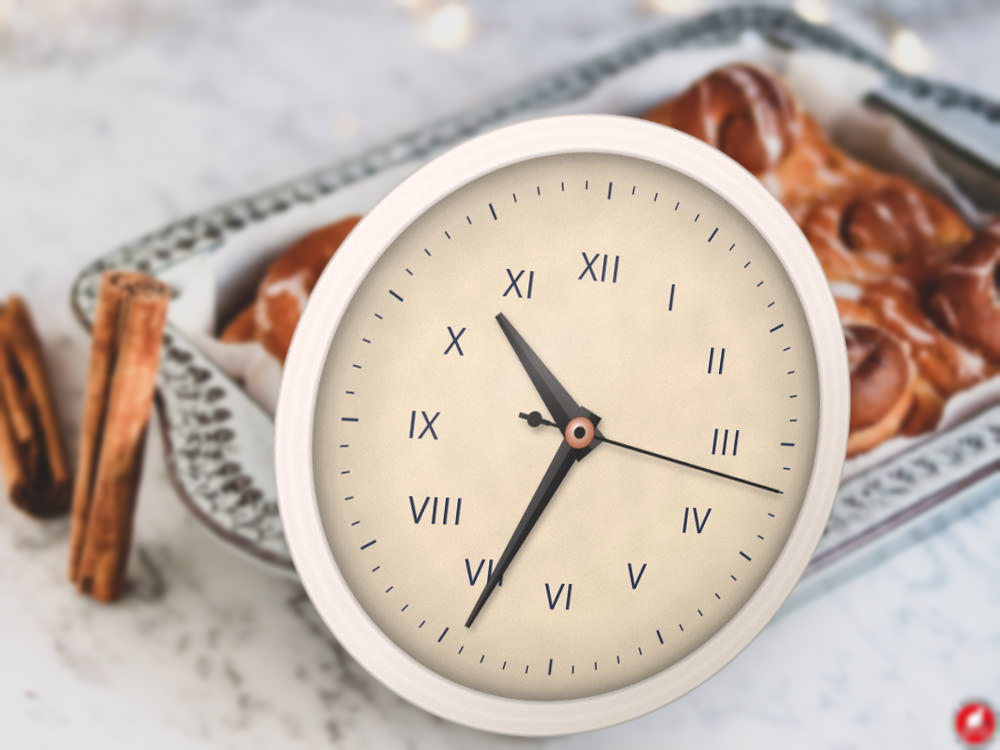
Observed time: 10:34:17
